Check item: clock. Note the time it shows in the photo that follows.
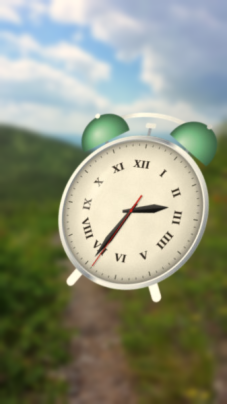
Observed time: 2:34:34
